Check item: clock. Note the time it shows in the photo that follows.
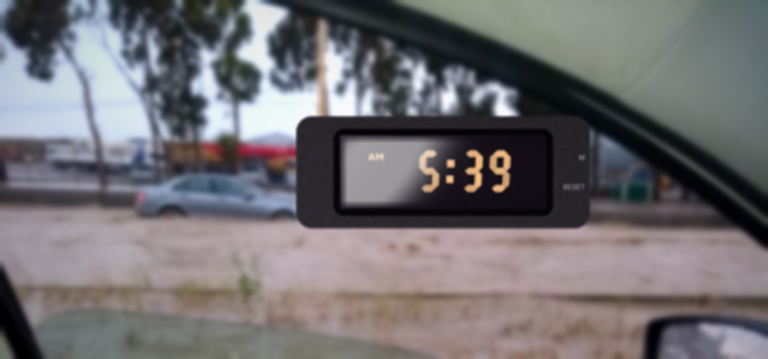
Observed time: 5:39
